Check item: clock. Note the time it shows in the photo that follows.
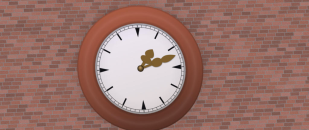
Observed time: 1:12
